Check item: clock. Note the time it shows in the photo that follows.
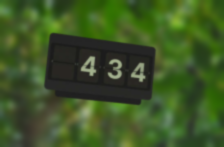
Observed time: 4:34
